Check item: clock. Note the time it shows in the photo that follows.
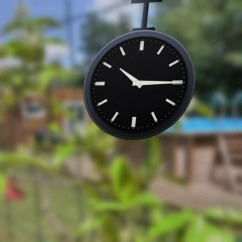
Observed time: 10:15
